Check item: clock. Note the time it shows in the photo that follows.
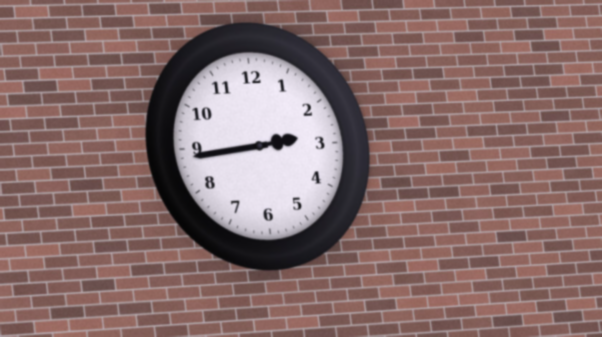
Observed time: 2:44
